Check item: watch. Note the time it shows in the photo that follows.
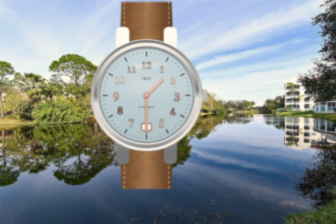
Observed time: 1:30
